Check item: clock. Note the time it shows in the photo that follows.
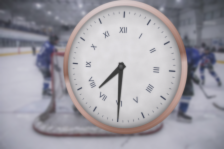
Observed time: 7:30
